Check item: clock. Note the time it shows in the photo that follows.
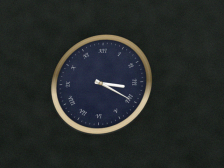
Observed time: 3:20
